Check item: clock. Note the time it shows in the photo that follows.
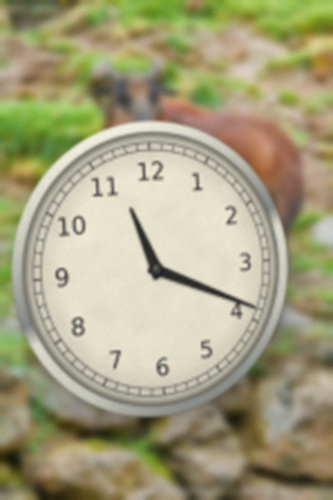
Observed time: 11:19
